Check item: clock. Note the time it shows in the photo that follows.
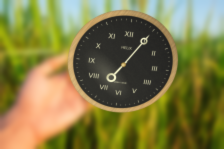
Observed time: 7:05
